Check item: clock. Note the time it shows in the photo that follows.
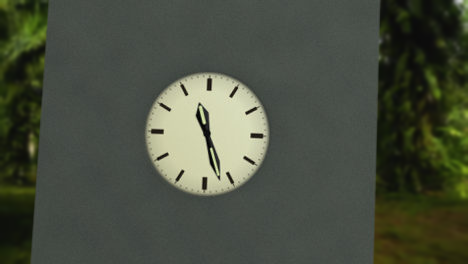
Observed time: 11:27
